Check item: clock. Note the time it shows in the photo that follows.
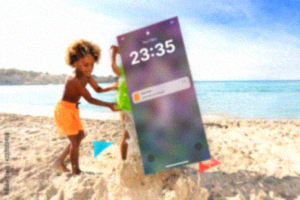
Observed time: 23:35
